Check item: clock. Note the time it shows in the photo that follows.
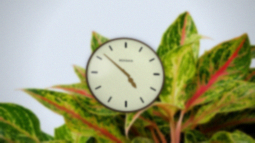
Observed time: 4:52
